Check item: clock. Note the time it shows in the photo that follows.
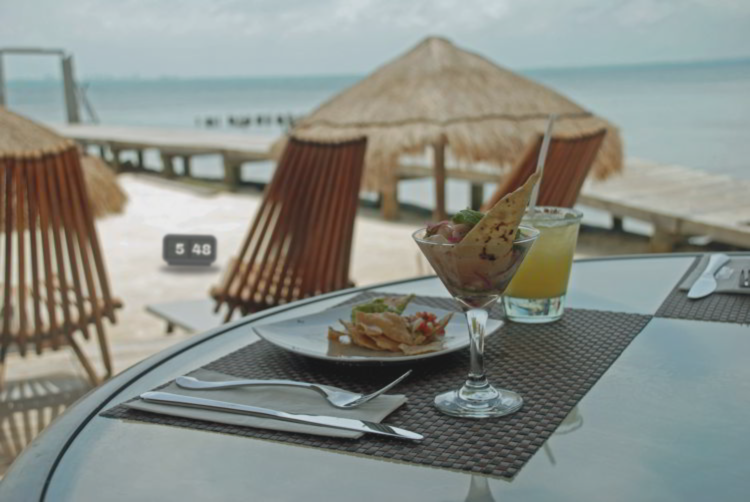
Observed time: 5:48
